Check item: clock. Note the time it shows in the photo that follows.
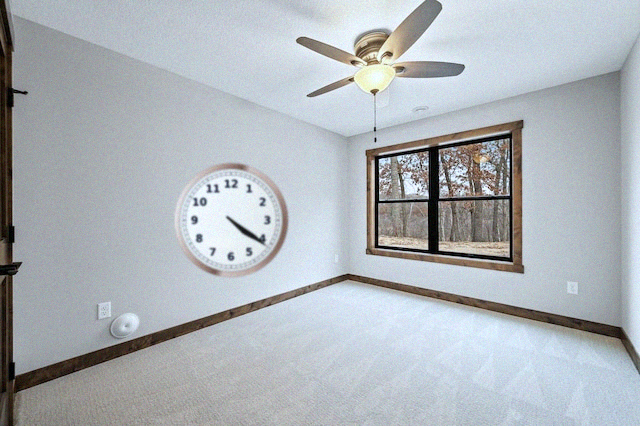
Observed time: 4:21
